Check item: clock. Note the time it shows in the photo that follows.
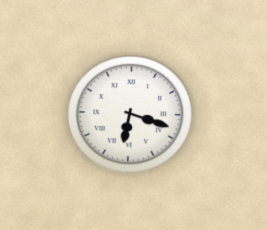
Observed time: 6:18
